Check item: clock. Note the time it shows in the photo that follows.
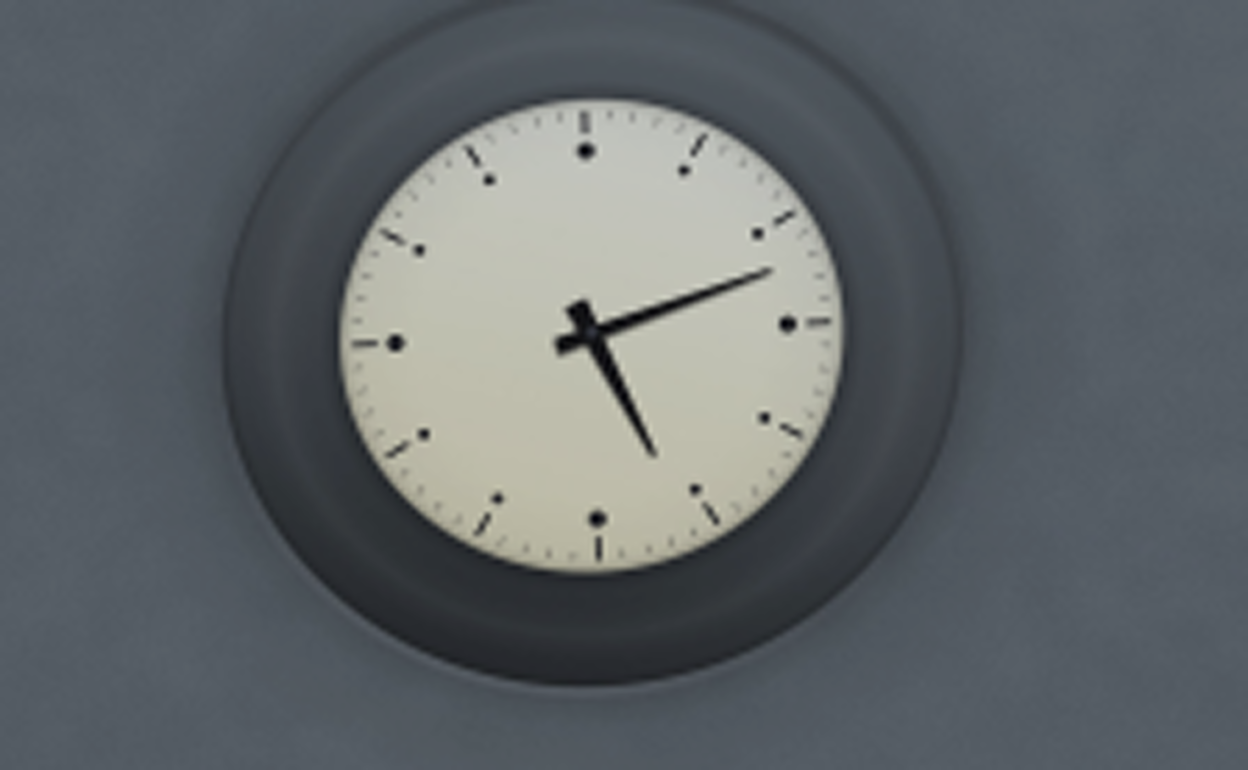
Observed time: 5:12
